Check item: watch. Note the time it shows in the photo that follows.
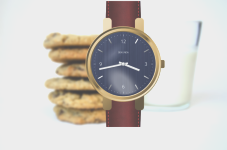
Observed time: 3:43
